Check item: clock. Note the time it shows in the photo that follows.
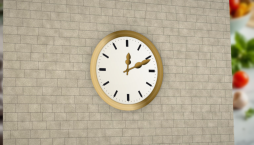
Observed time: 12:11
